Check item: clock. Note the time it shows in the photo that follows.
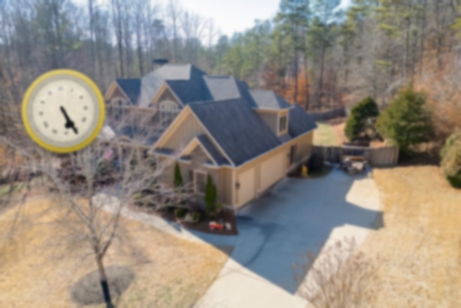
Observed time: 5:26
